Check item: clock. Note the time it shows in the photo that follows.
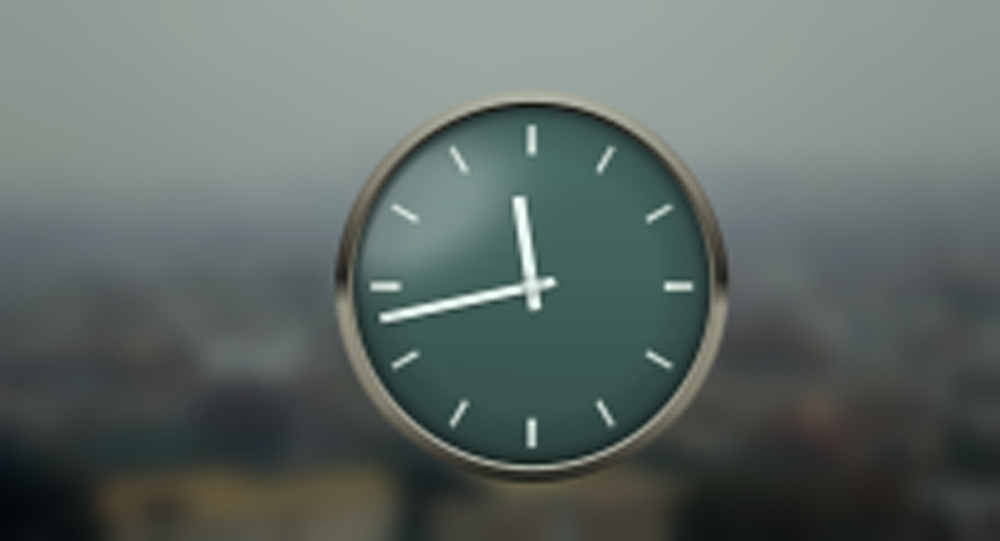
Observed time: 11:43
